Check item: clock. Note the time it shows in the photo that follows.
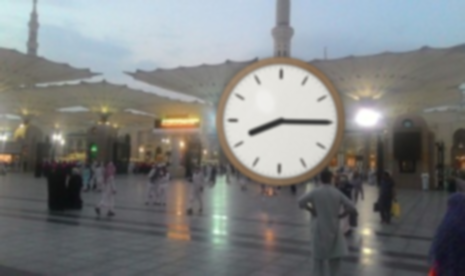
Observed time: 8:15
